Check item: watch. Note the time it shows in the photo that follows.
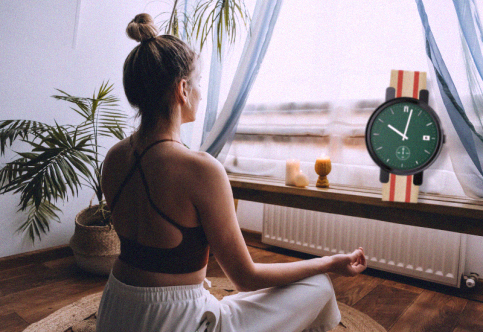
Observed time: 10:02
